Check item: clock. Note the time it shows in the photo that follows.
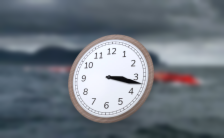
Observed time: 3:17
